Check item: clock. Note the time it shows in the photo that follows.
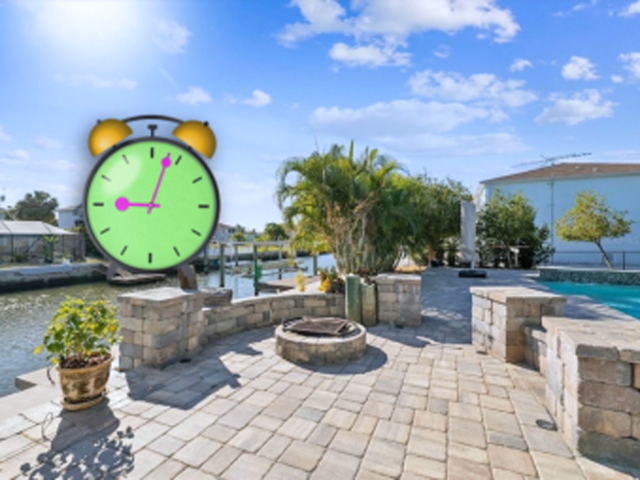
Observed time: 9:03
